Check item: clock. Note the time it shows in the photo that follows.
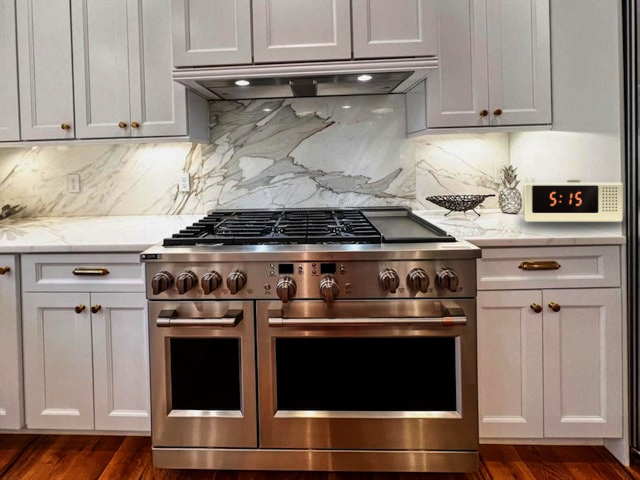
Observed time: 5:15
